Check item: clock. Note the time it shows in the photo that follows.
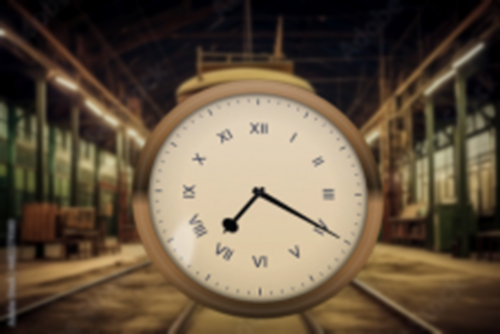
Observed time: 7:20
